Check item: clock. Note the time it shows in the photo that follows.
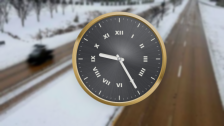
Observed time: 9:25
